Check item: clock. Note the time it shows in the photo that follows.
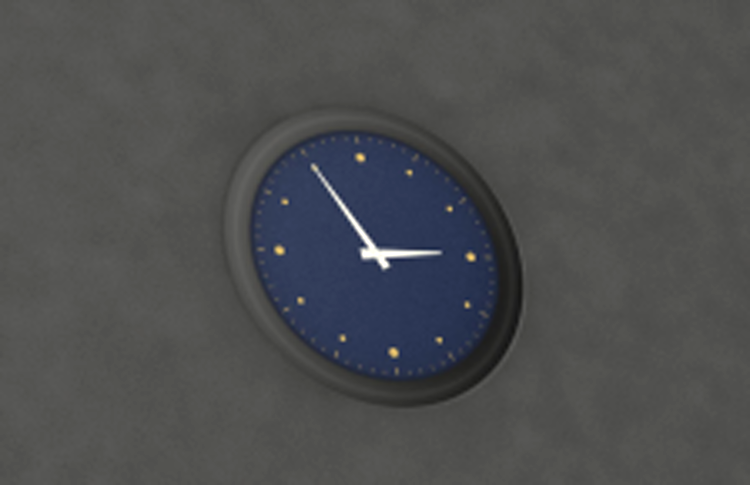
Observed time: 2:55
